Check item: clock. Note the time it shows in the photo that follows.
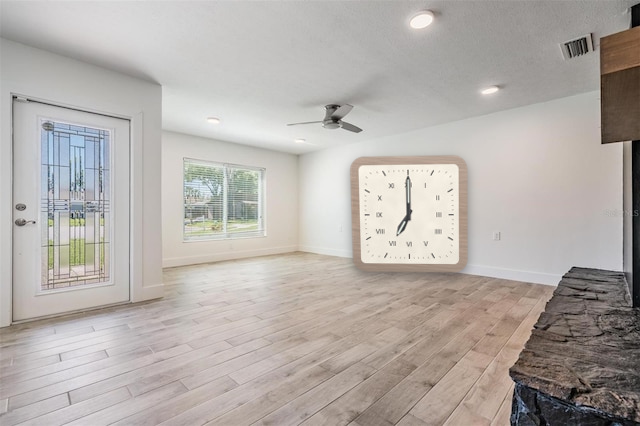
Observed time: 7:00
